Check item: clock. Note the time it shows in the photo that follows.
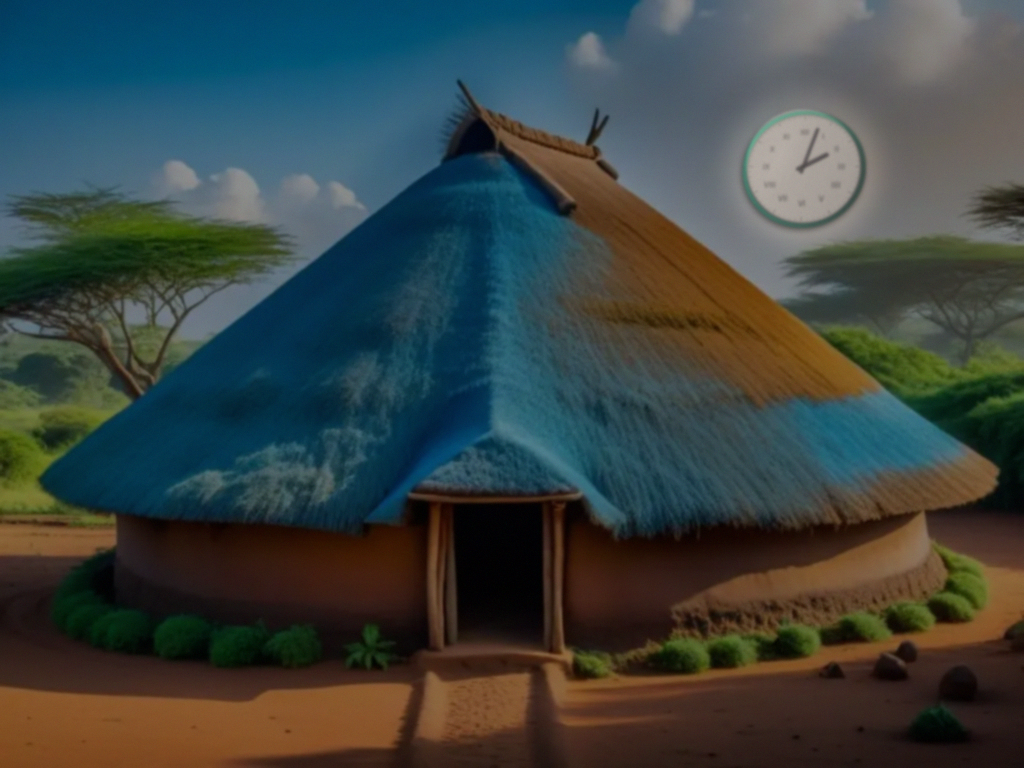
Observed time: 2:03
